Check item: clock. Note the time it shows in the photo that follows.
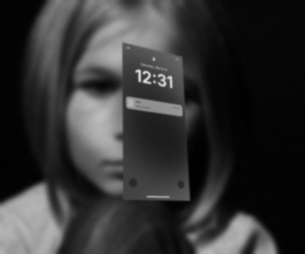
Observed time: 12:31
